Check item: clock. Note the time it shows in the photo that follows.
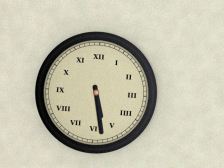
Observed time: 5:28
